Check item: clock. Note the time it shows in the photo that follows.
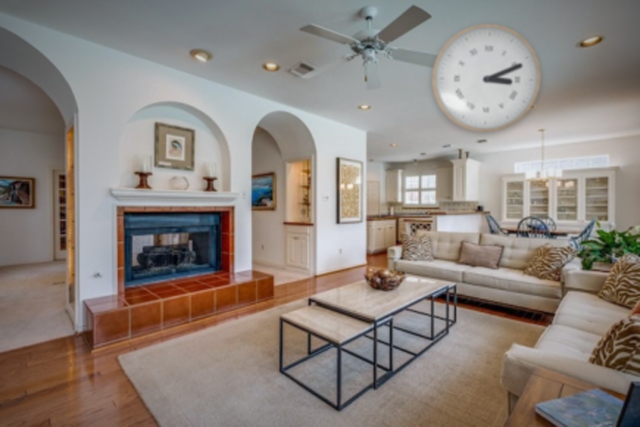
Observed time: 3:11
